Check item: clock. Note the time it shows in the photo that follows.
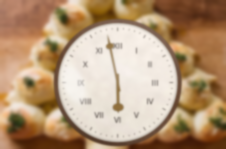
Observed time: 5:58
